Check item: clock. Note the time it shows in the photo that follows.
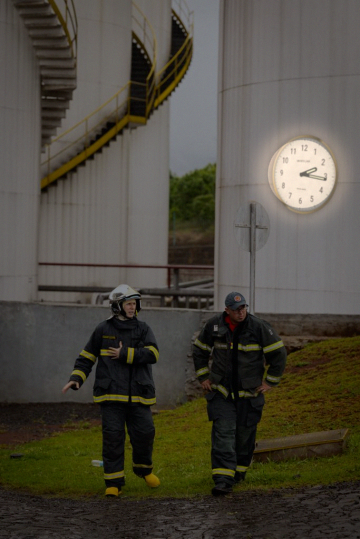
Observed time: 2:16
